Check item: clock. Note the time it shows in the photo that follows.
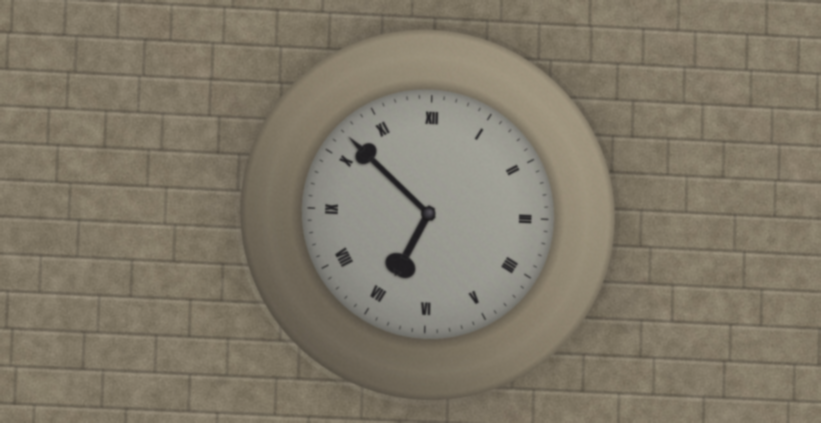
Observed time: 6:52
